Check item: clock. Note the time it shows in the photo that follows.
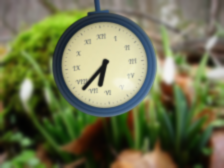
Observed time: 6:38
